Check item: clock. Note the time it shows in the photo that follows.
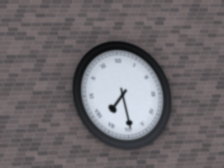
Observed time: 7:29
